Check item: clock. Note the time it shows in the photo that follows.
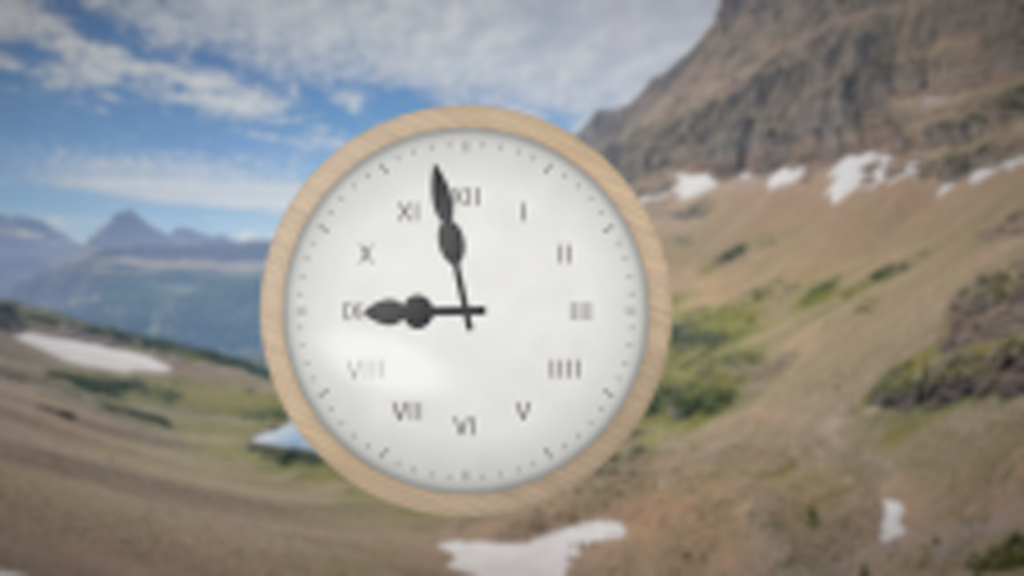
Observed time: 8:58
